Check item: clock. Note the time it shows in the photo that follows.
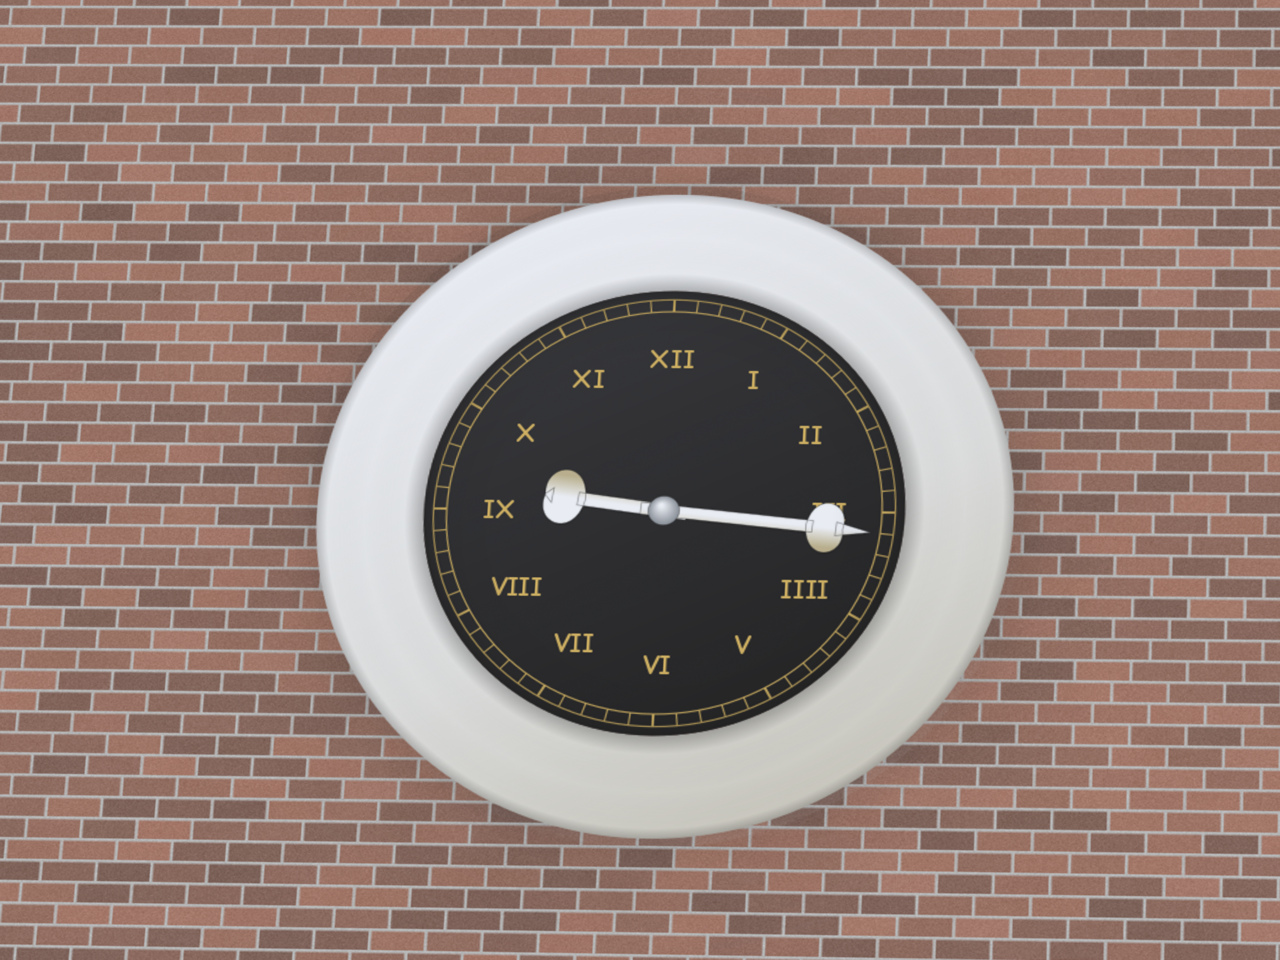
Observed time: 9:16
